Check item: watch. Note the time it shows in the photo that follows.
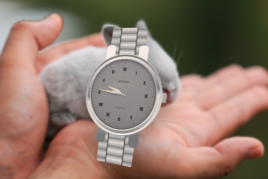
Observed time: 9:46
